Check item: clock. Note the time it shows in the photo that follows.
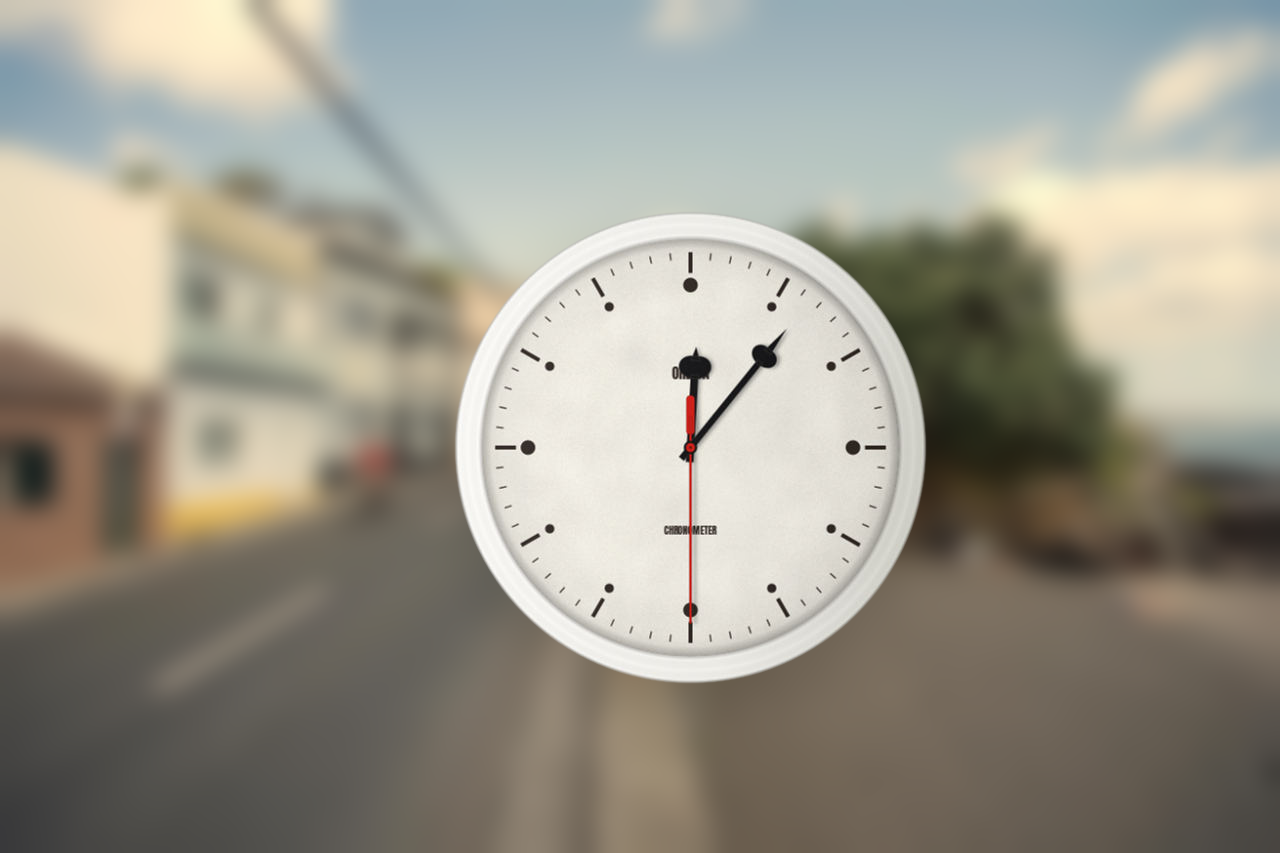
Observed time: 12:06:30
